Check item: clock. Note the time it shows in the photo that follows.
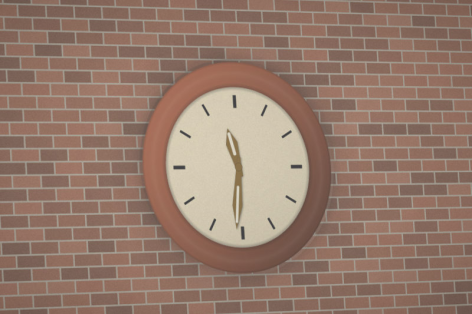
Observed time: 11:31
